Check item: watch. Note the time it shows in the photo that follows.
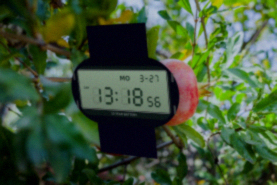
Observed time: 13:18:56
